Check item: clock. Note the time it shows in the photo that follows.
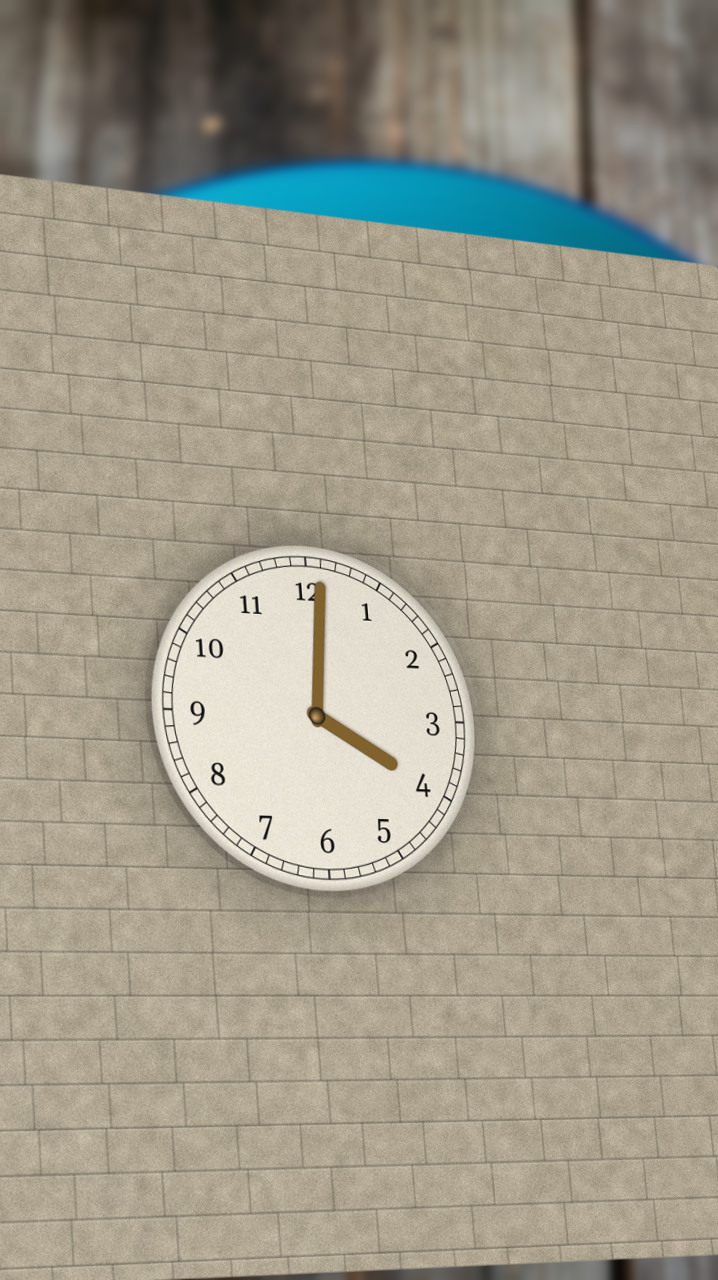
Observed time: 4:01
